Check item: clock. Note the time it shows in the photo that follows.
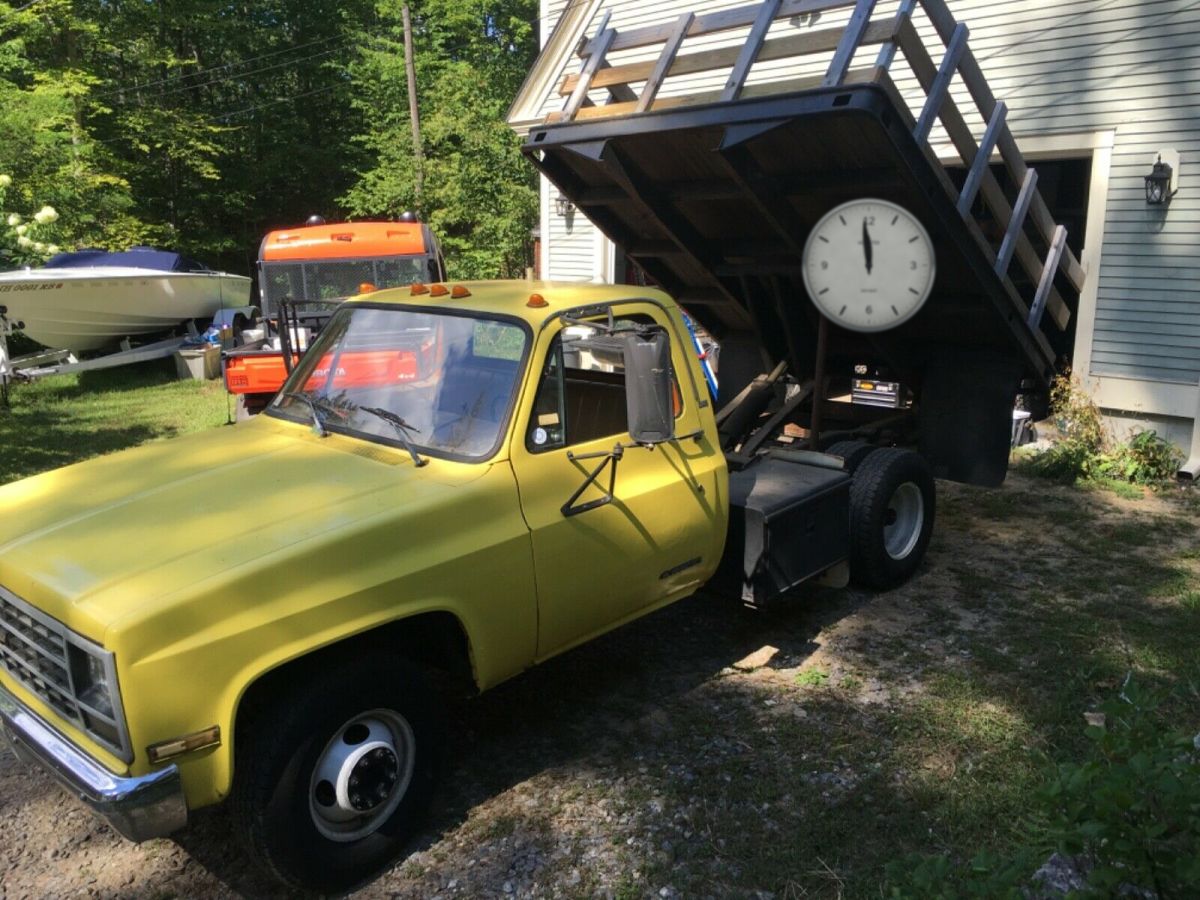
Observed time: 11:59
